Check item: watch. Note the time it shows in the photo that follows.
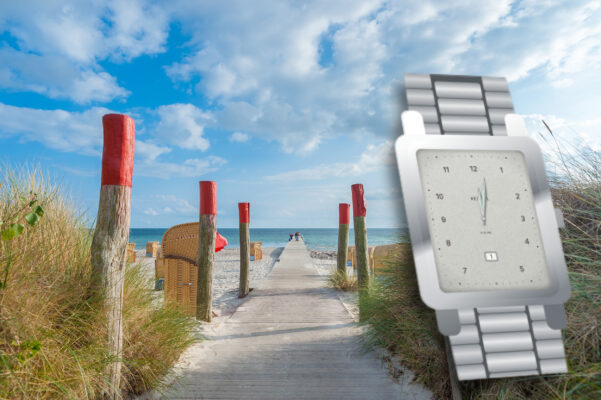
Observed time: 12:02
